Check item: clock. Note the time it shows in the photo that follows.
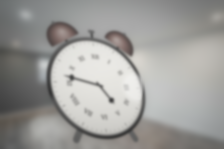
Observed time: 4:47
